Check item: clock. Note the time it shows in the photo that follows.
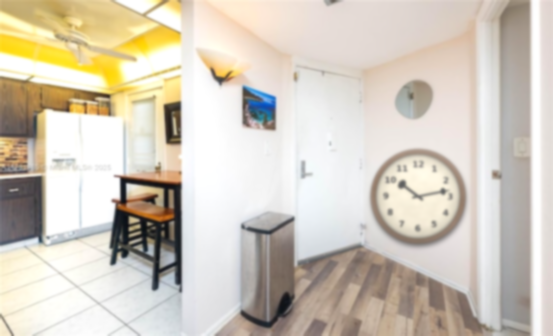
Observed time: 10:13
